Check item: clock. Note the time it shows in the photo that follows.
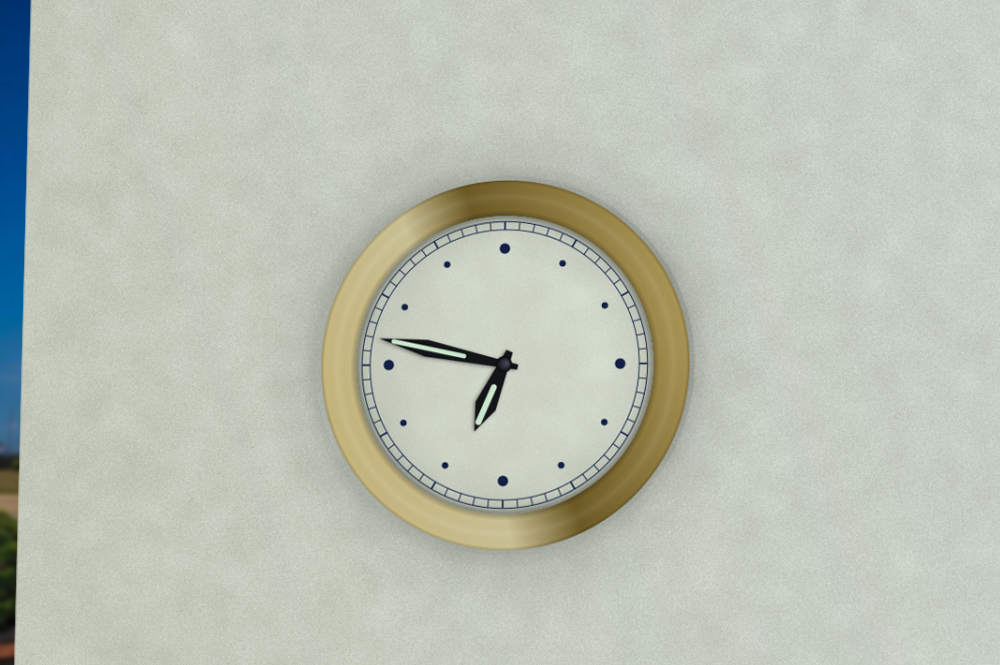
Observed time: 6:47
